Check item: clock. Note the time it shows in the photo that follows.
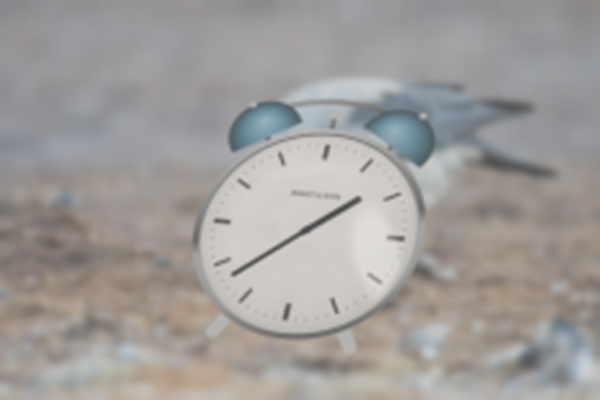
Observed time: 1:38
